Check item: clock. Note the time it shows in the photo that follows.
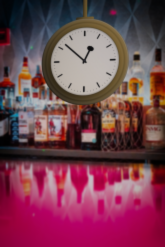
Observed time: 12:52
